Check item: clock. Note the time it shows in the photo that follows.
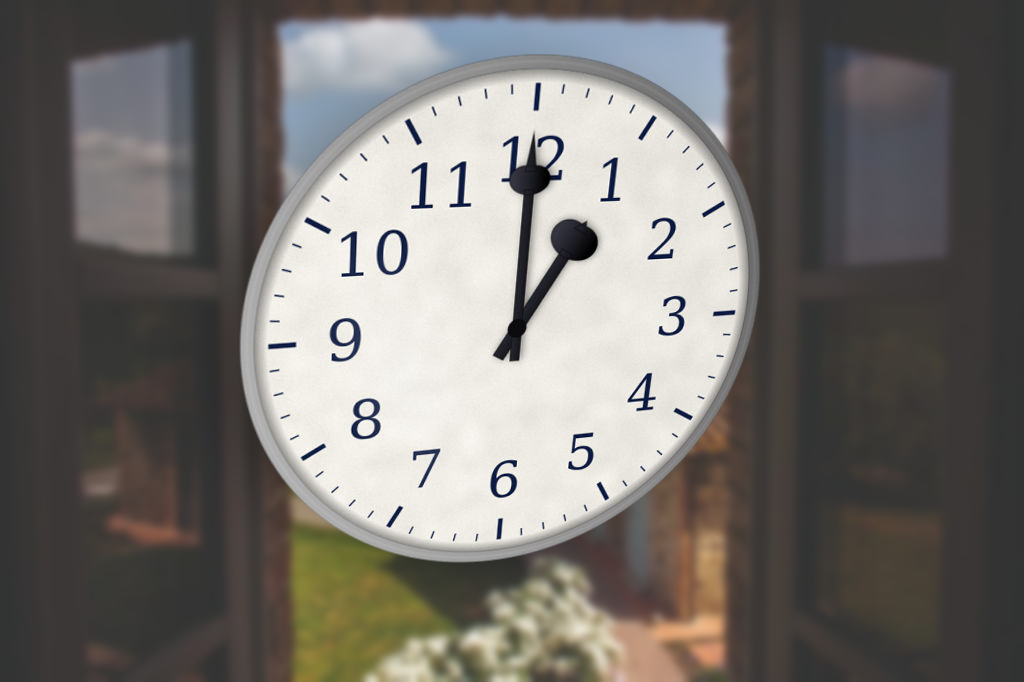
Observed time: 1:00
